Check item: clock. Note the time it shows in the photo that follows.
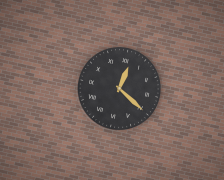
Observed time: 12:20
